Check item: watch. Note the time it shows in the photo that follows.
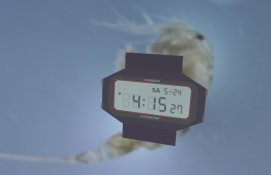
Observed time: 4:15:27
